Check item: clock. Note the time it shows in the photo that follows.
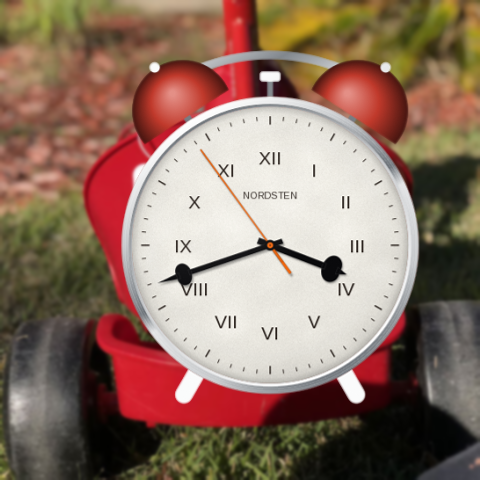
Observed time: 3:41:54
